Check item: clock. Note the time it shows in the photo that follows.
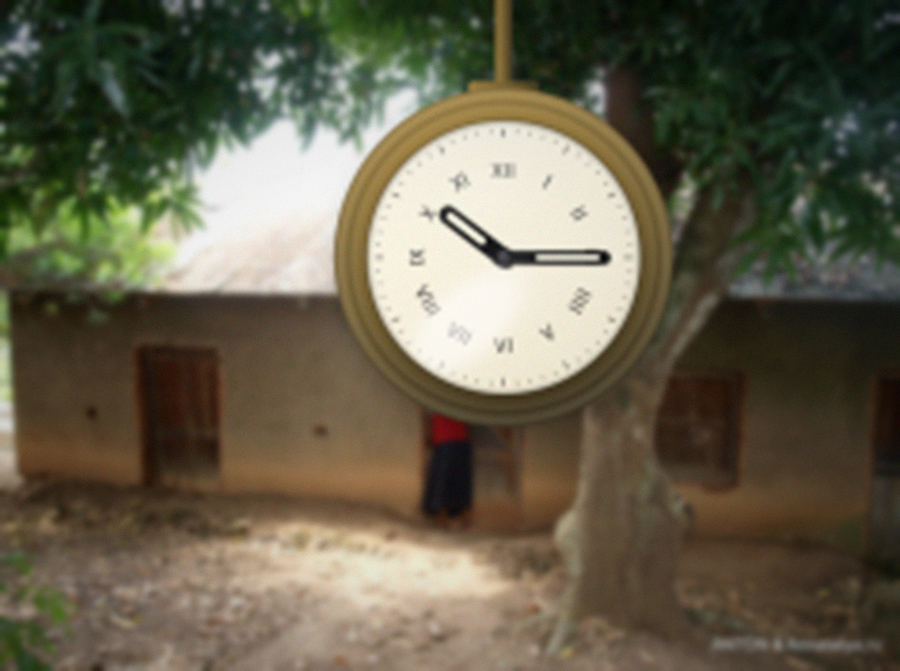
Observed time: 10:15
